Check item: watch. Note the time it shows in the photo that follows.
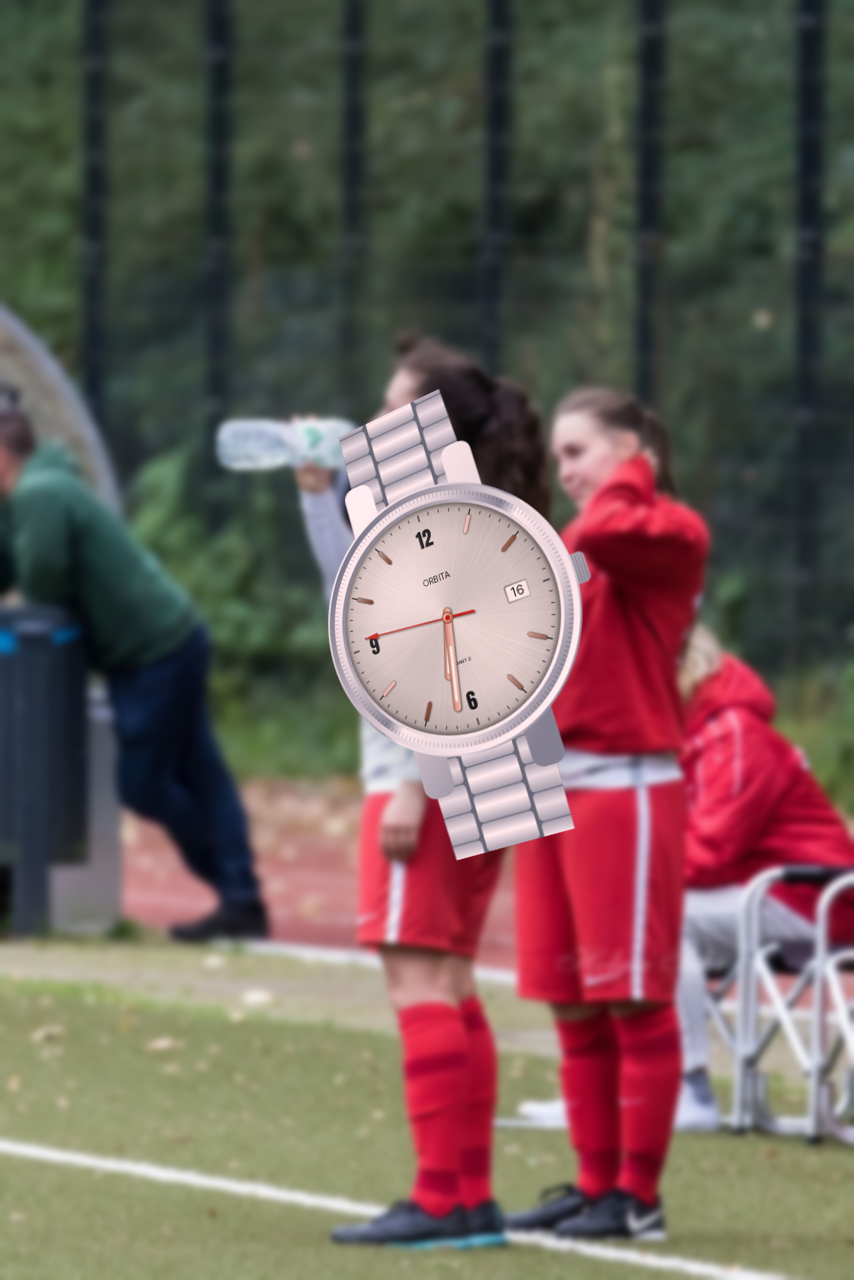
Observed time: 6:31:46
